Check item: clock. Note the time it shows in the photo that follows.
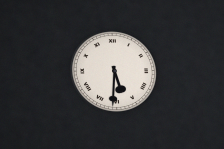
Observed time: 5:31
